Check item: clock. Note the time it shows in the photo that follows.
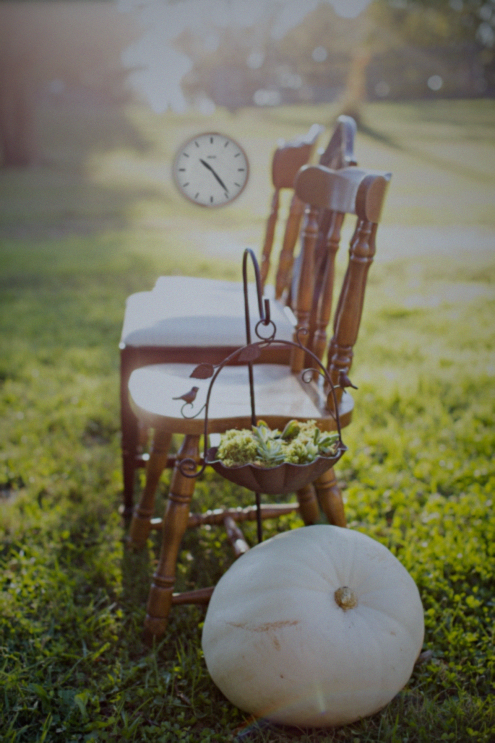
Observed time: 10:24
